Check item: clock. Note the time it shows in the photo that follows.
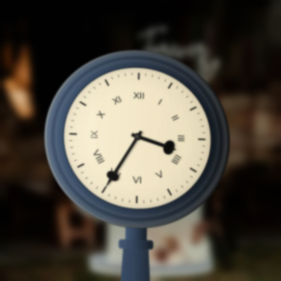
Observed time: 3:35
